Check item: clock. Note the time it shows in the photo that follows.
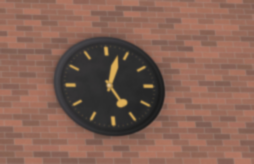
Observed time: 5:03
